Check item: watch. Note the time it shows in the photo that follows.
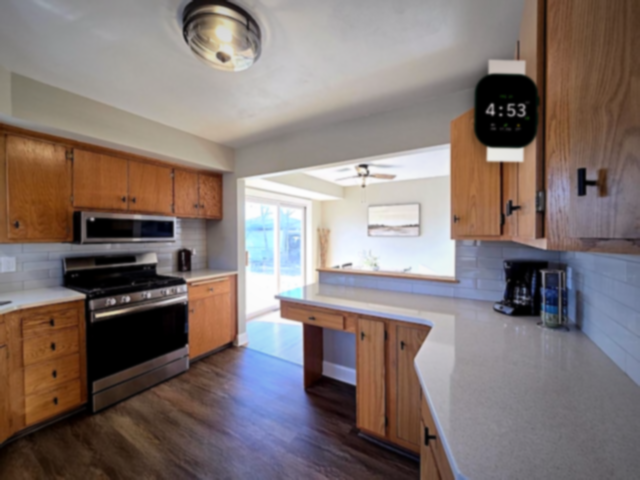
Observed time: 4:53
